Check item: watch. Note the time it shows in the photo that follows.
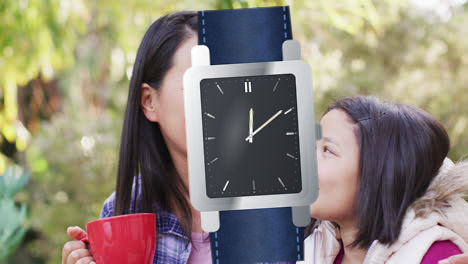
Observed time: 12:09
